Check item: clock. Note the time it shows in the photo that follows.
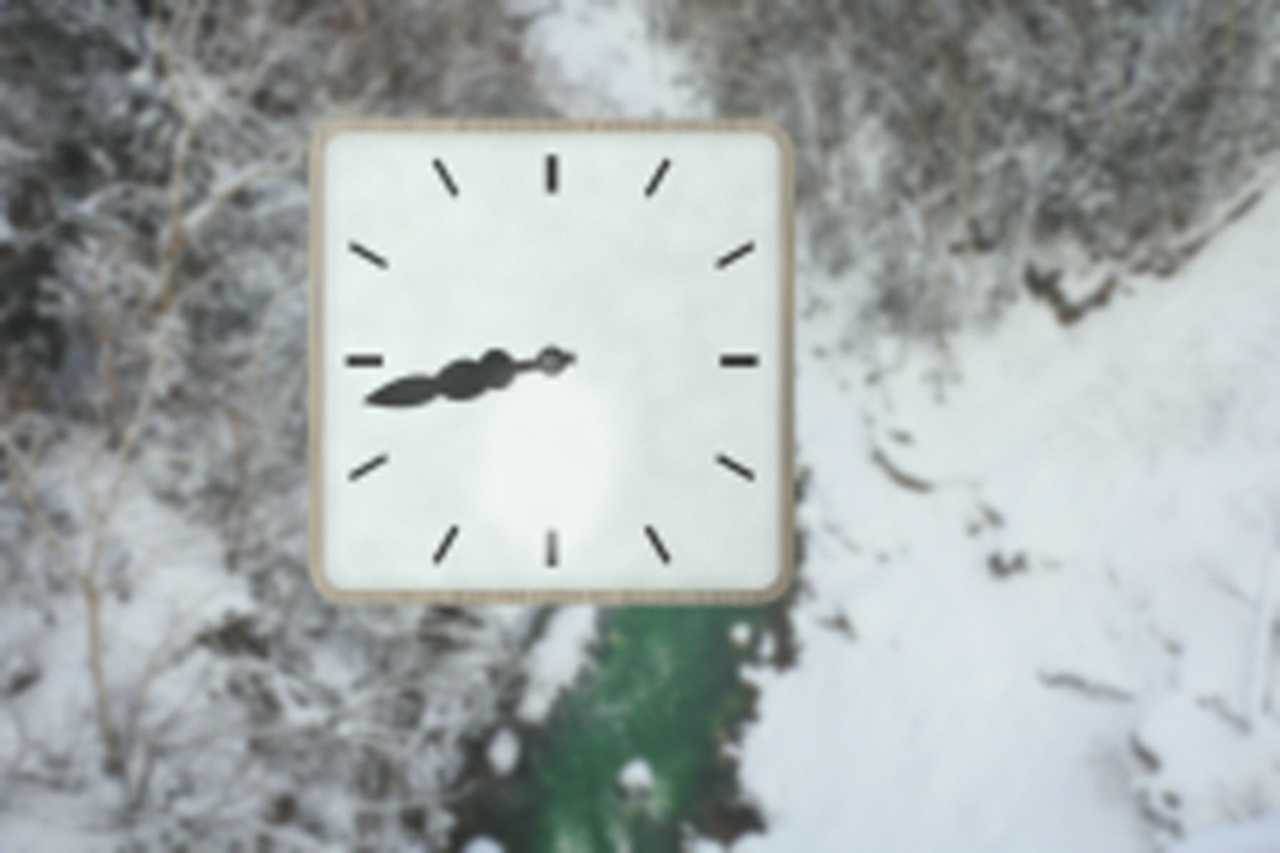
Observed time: 8:43
